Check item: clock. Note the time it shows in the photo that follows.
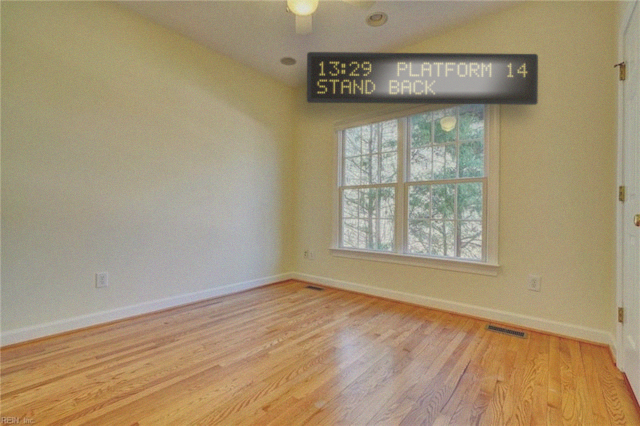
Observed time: 13:29
